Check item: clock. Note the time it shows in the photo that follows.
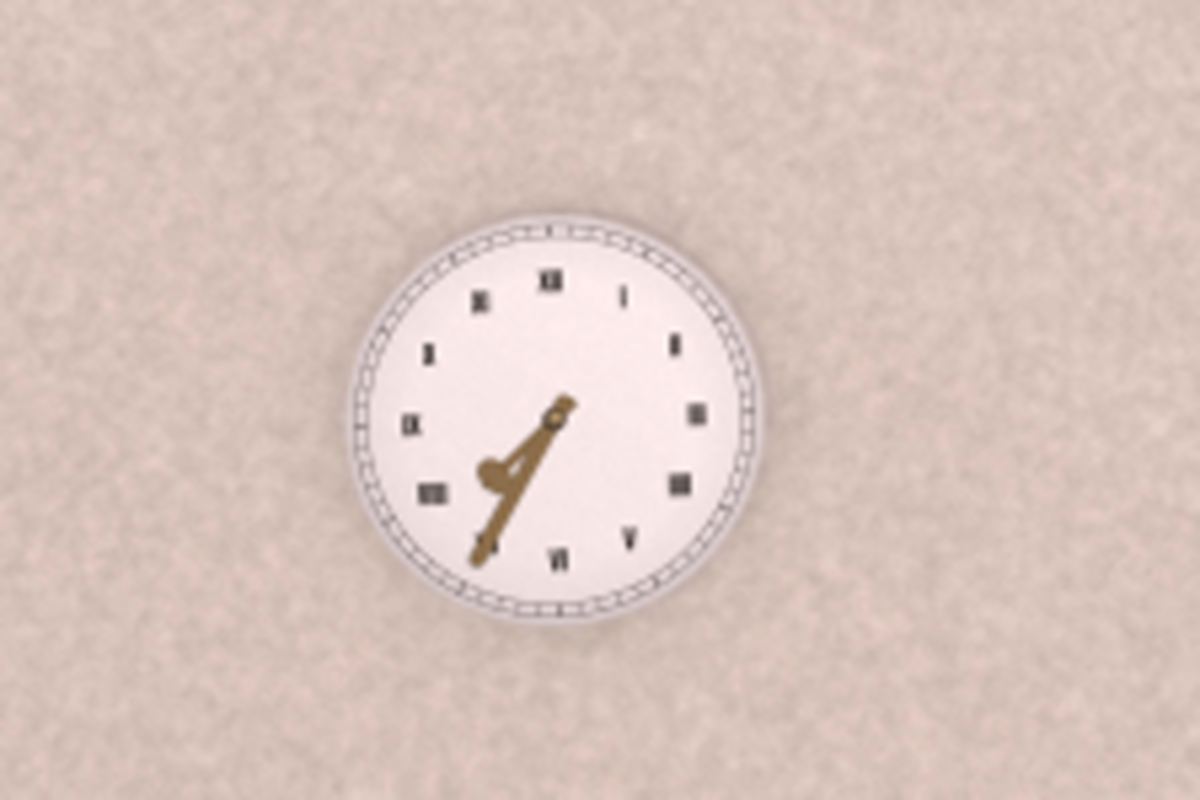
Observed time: 7:35
